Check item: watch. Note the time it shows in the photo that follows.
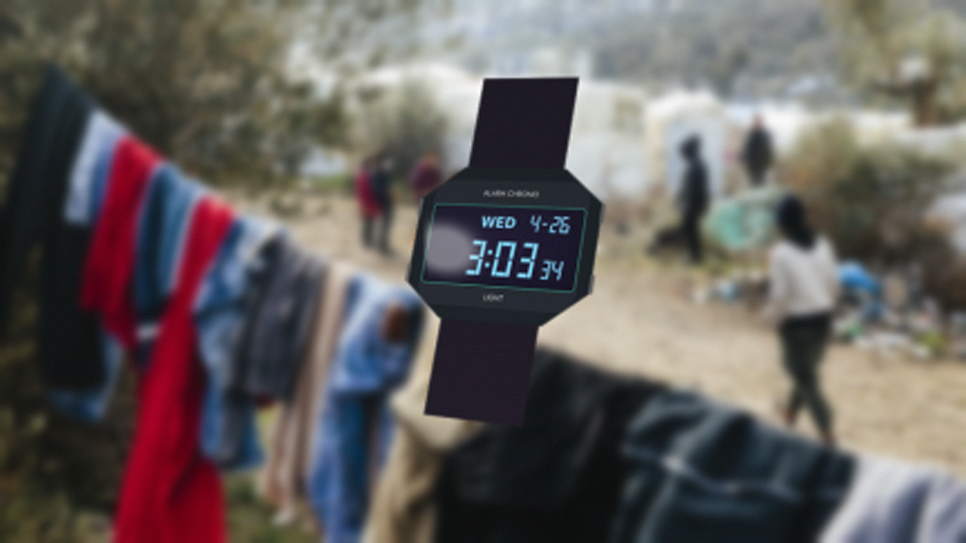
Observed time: 3:03:34
